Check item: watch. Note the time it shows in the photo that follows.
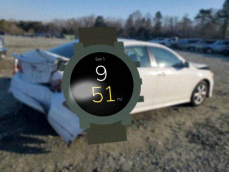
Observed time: 9:51
